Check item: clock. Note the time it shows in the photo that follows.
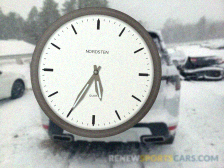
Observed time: 5:35
